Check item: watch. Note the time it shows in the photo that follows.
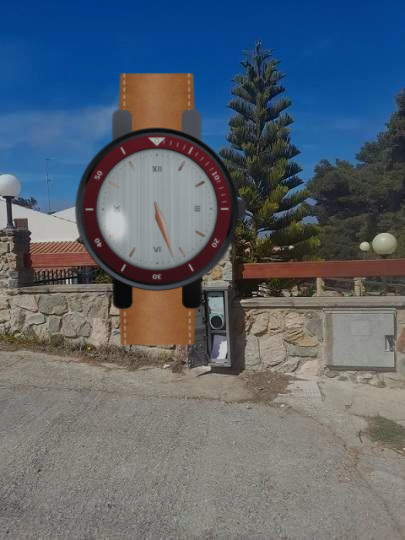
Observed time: 5:27
